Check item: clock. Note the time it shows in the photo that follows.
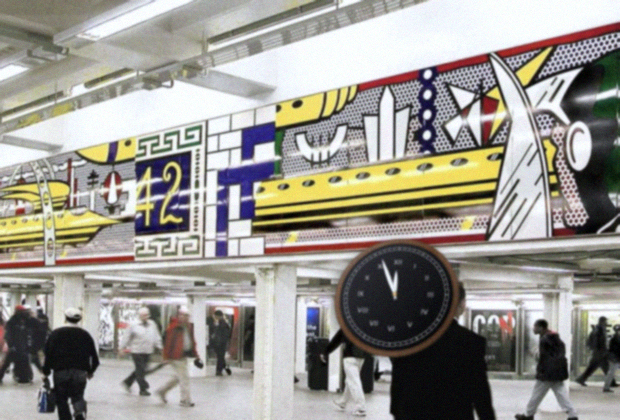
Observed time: 11:56
